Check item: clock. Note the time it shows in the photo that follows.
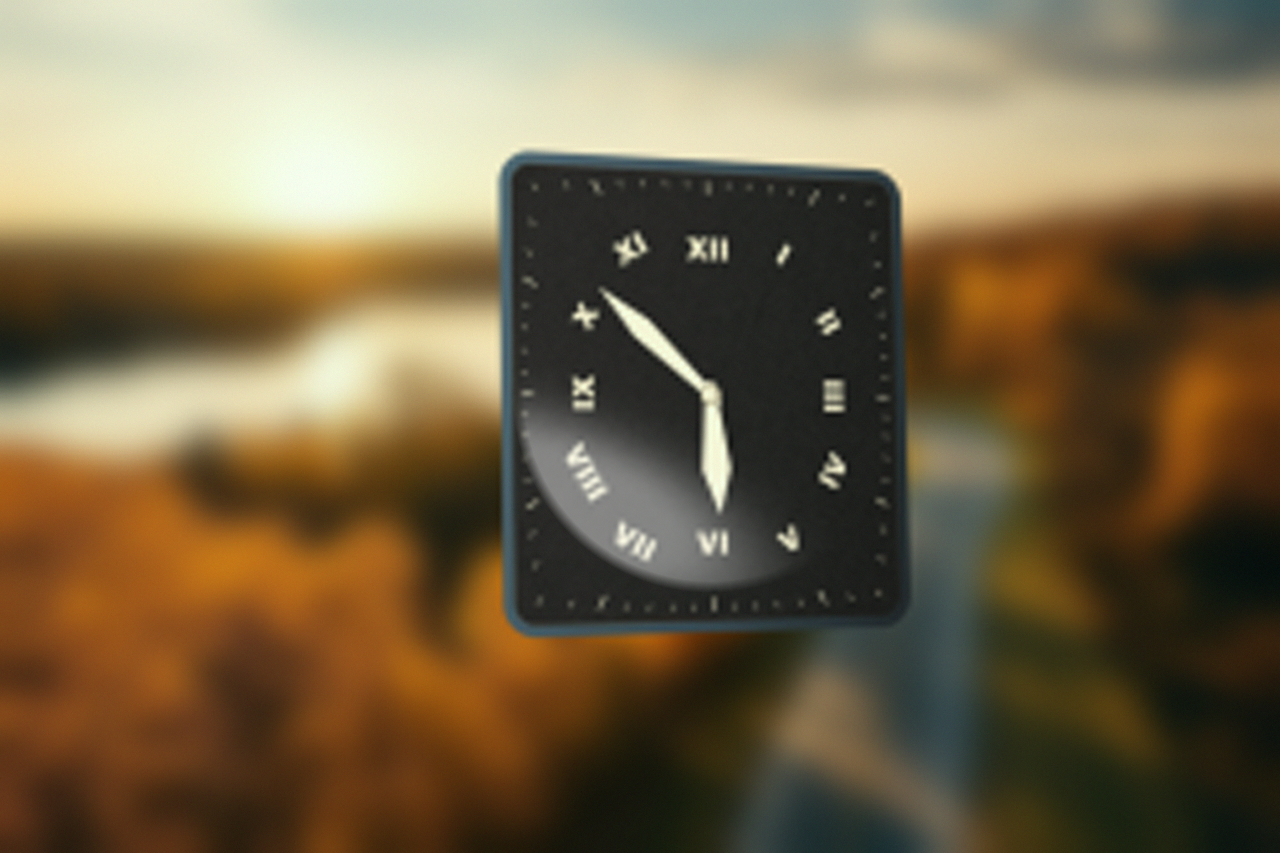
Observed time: 5:52
